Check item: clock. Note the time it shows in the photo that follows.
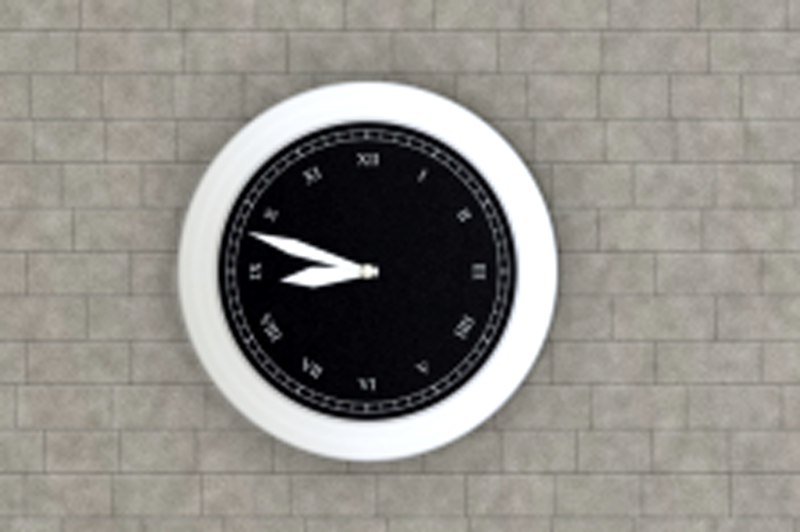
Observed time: 8:48
